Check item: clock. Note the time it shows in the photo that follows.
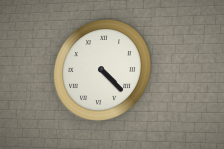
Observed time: 4:22
